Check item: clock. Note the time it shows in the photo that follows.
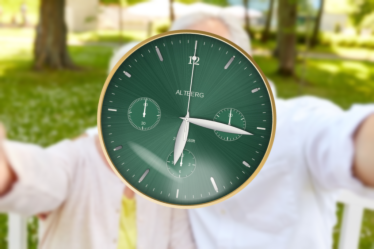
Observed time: 6:16
